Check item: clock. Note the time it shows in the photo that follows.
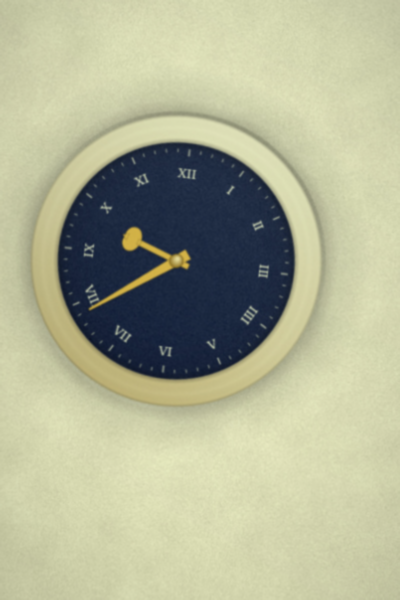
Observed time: 9:39
